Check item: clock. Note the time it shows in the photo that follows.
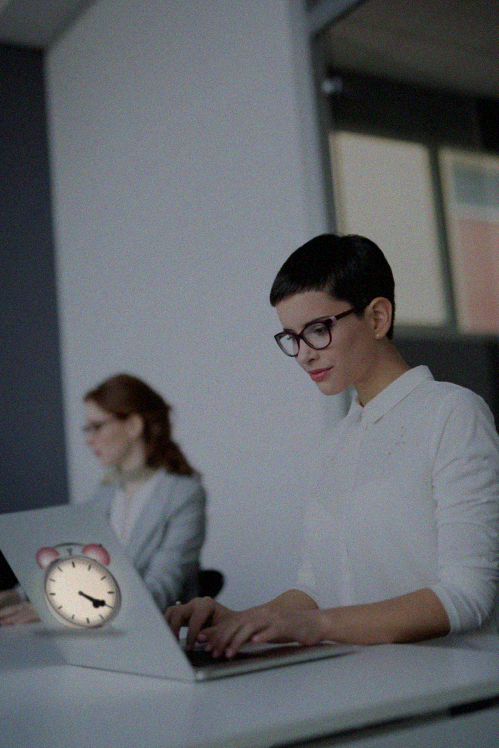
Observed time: 4:20
